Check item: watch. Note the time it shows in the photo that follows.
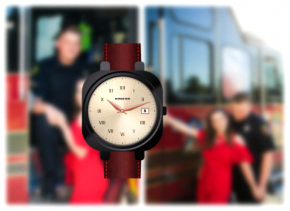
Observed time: 10:12
